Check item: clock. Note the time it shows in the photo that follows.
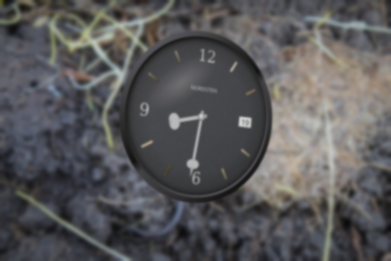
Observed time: 8:31
